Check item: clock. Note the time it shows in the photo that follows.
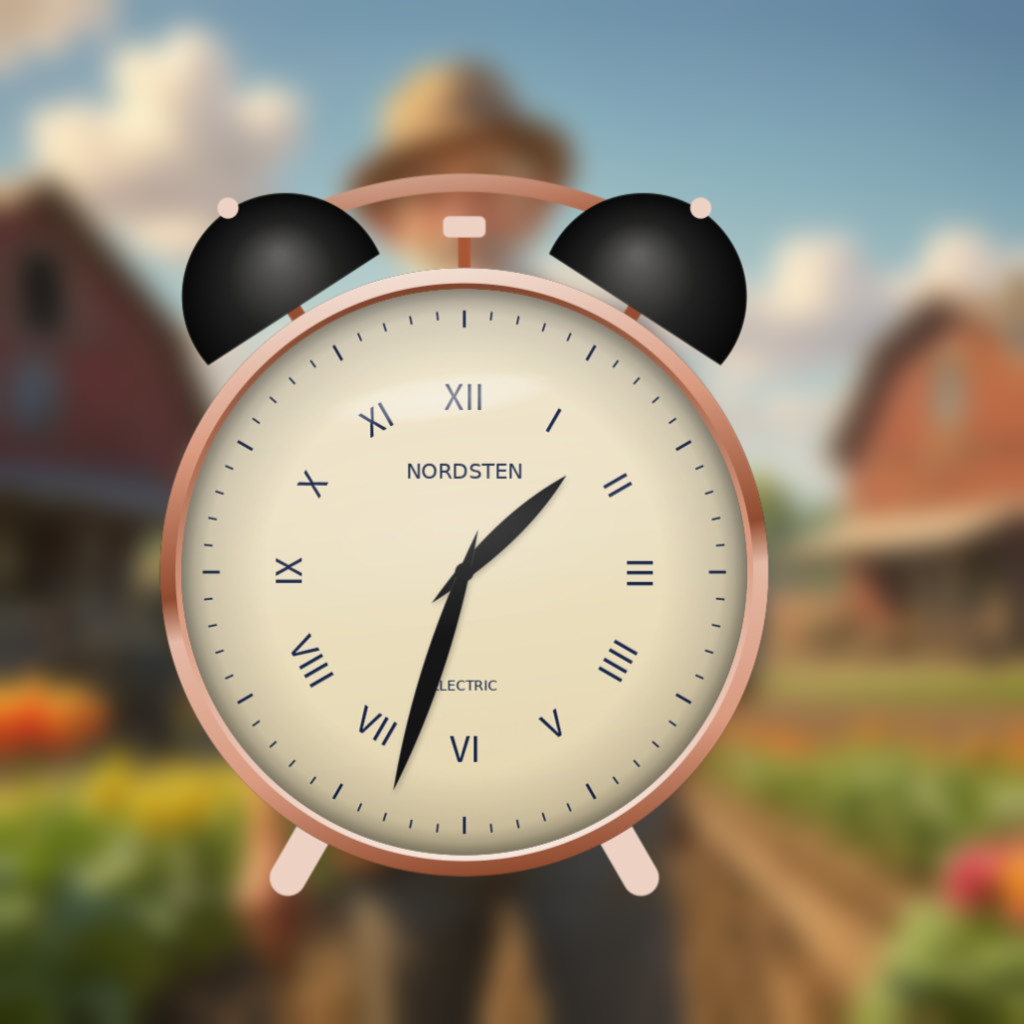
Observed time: 1:33
